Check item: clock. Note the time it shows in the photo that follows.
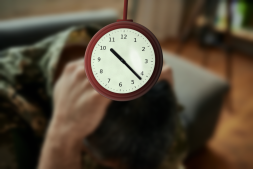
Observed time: 10:22
